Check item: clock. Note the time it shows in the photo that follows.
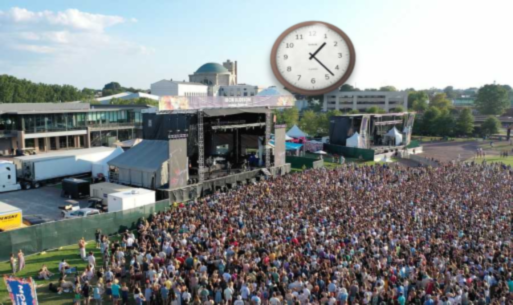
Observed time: 1:23
